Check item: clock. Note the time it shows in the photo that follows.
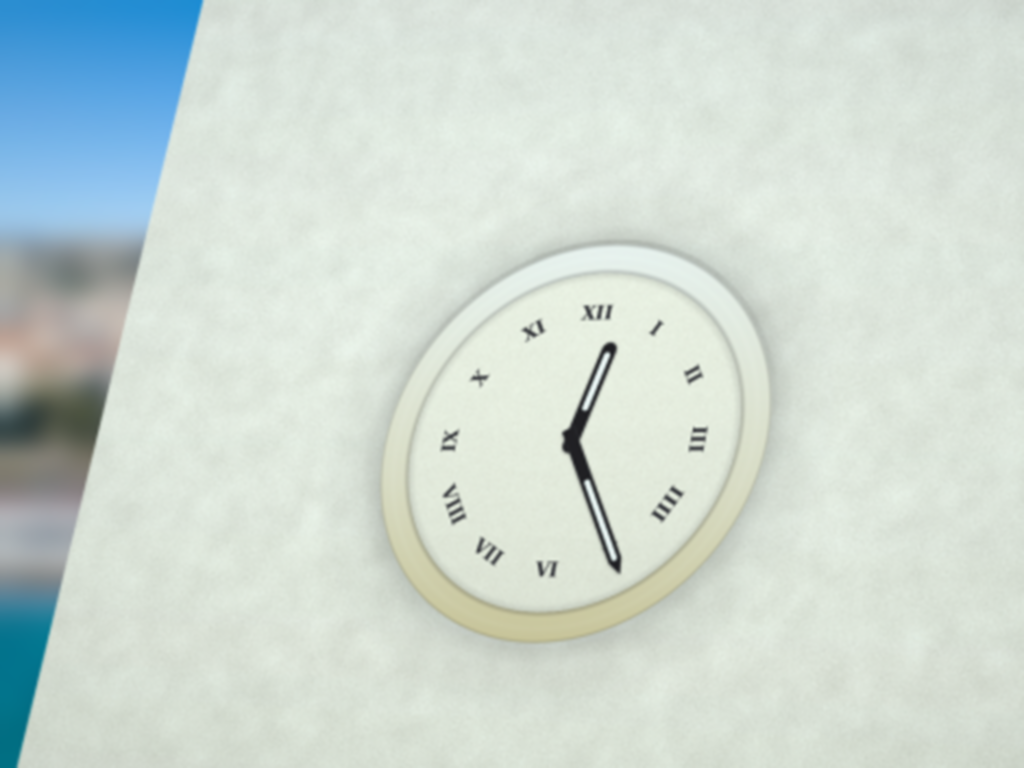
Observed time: 12:25
